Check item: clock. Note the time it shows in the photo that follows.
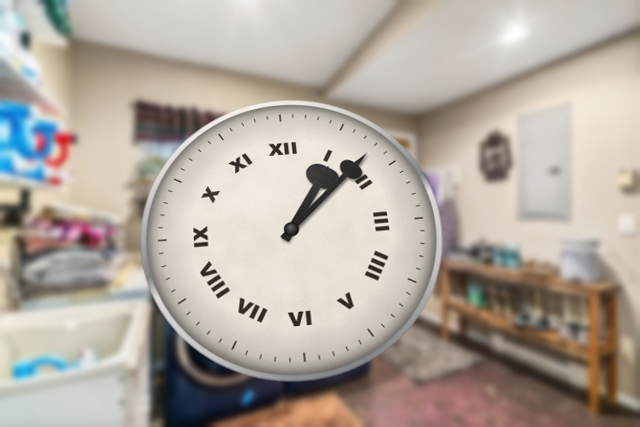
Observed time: 1:08
